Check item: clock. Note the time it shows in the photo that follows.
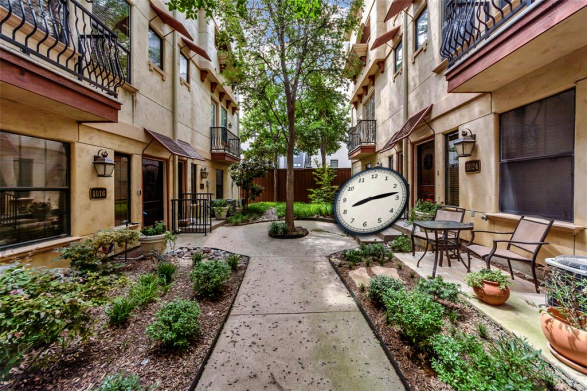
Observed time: 8:13
